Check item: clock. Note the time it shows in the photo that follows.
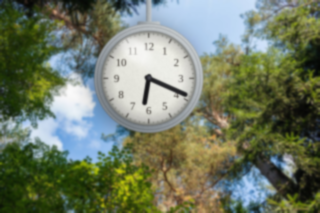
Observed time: 6:19
